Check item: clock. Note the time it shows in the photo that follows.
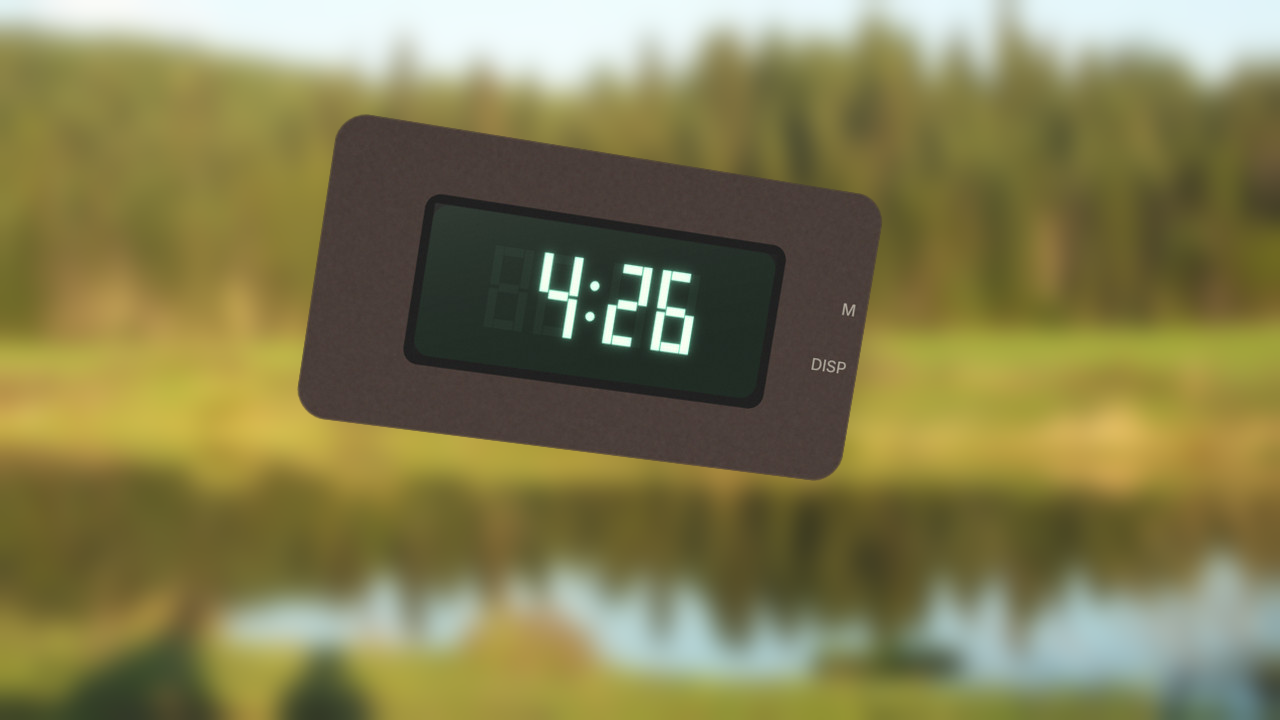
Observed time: 4:26
